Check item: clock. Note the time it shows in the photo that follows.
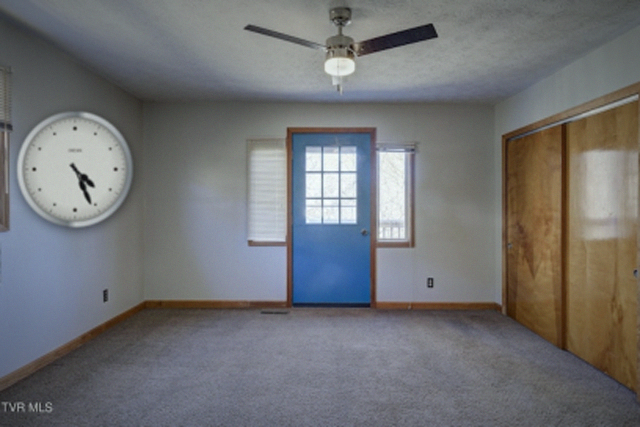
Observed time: 4:26
